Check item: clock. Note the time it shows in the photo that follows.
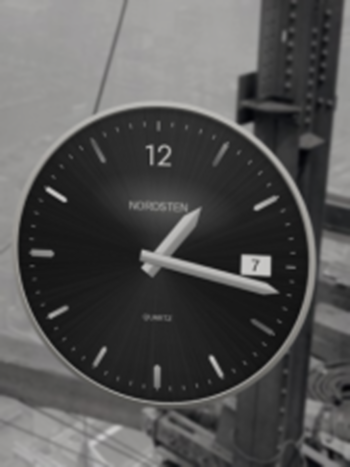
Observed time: 1:17
